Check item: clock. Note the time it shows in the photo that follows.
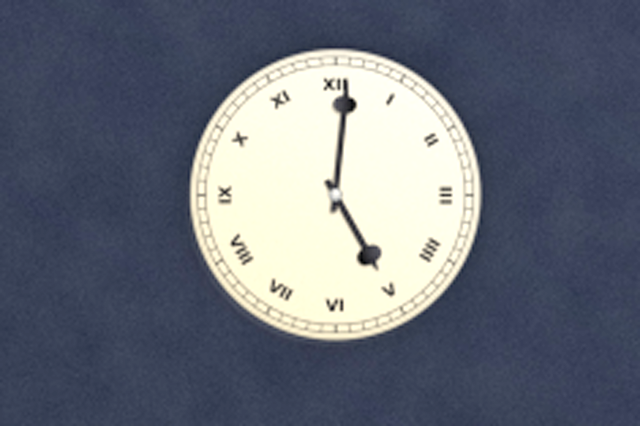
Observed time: 5:01
